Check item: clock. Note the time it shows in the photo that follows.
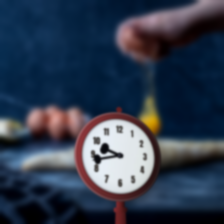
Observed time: 9:43
